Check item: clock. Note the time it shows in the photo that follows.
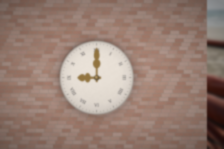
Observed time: 9:00
